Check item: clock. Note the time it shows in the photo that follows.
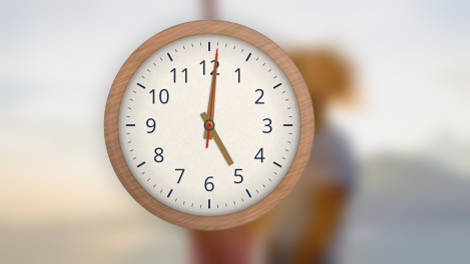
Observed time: 5:01:01
